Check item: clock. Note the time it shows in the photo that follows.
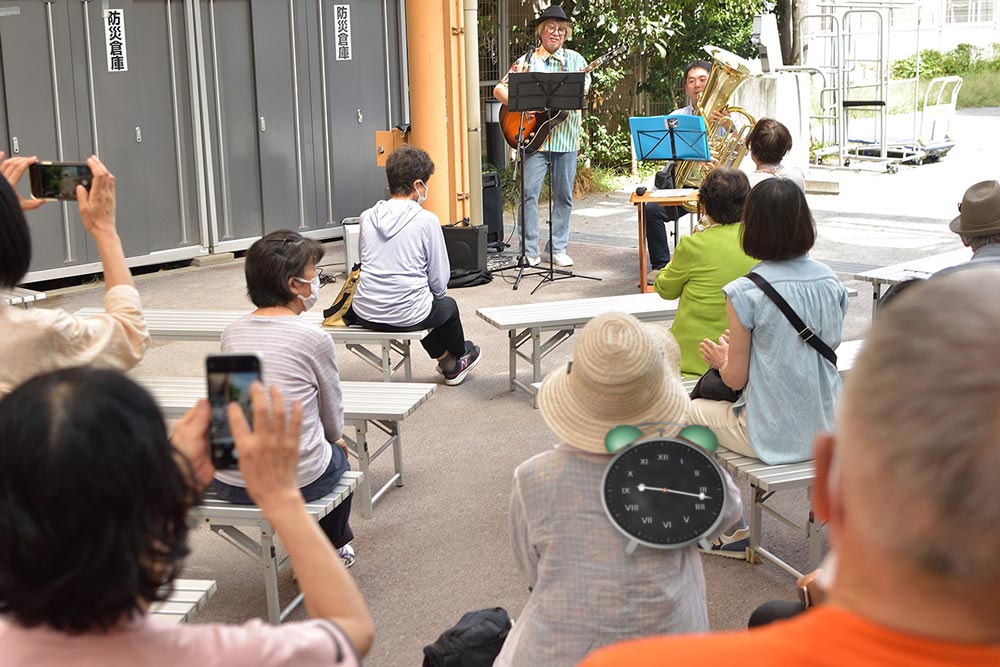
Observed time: 9:17
